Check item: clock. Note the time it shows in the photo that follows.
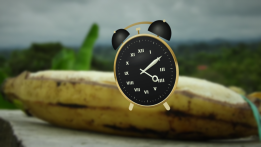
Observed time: 4:10
